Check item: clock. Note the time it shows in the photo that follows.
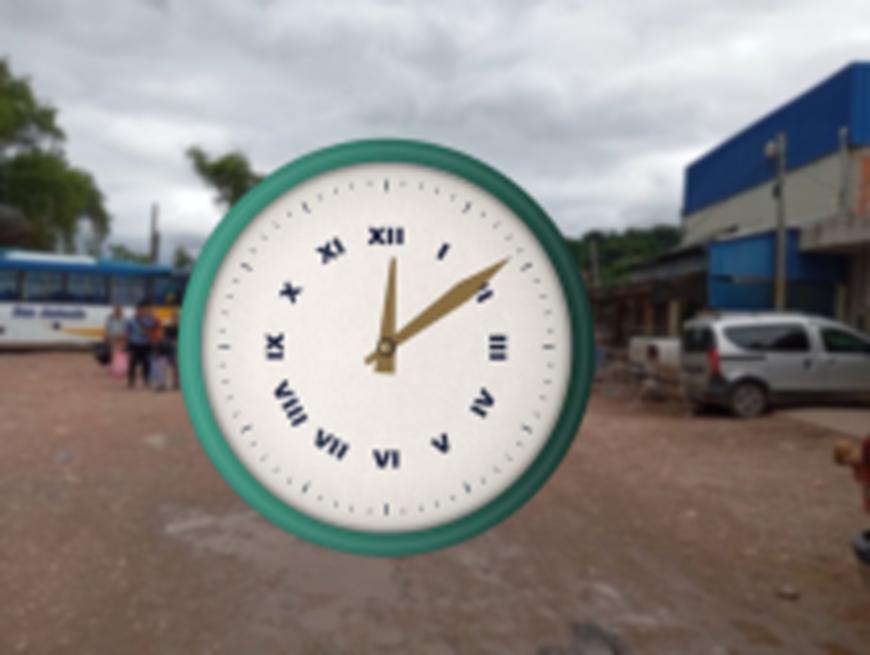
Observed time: 12:09
